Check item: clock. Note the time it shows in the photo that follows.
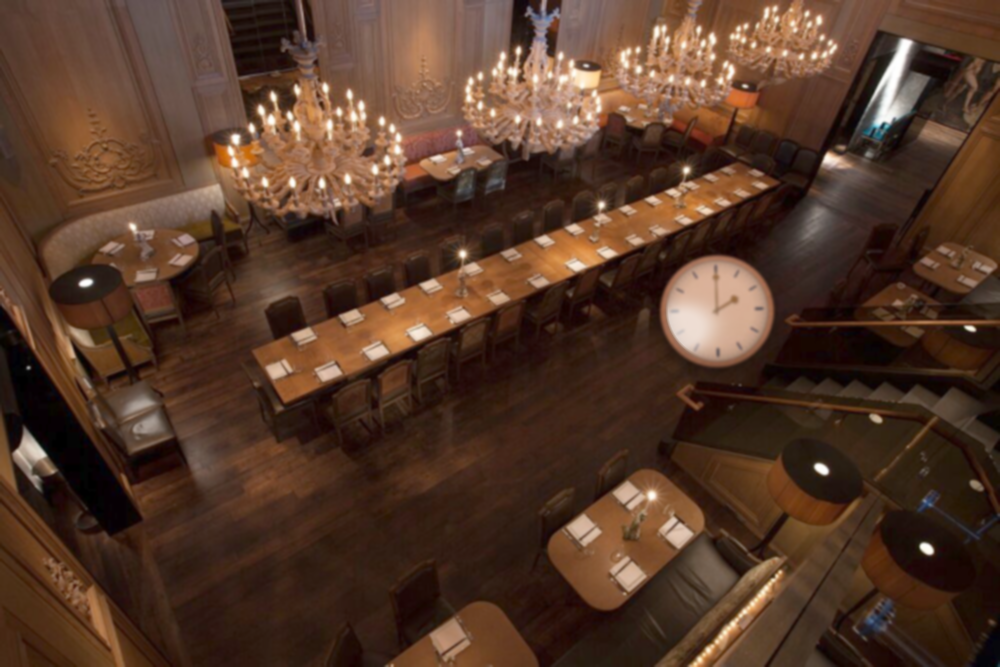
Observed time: 2:00
